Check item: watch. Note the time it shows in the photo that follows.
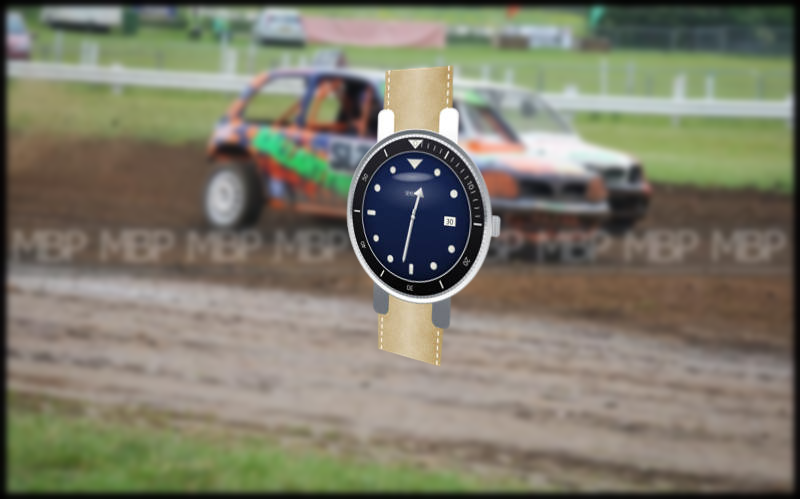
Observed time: 12:32
